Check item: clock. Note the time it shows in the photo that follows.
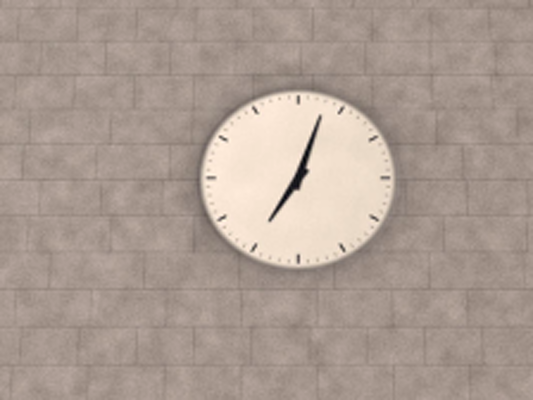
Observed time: 7:03
